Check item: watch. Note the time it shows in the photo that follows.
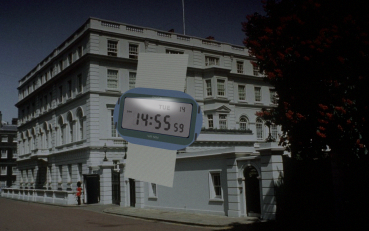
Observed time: 14:55:59
